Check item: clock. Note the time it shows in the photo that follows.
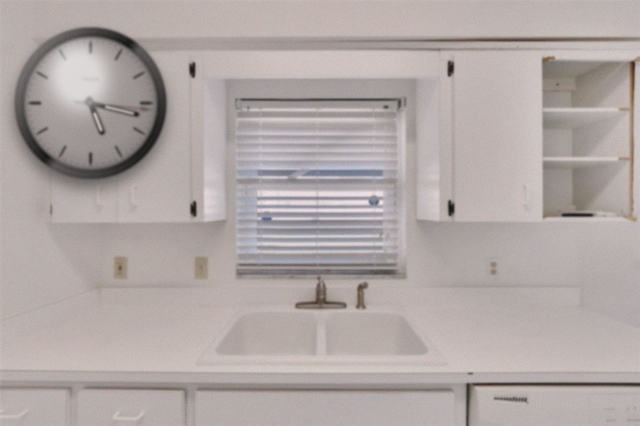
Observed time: 5:17:16
